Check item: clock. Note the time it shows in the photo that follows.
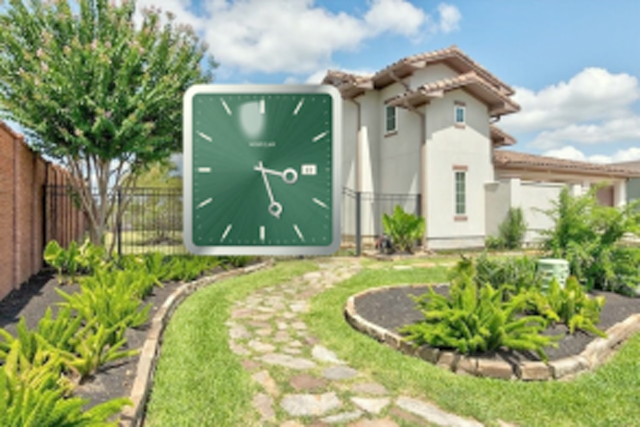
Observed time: 3:27
